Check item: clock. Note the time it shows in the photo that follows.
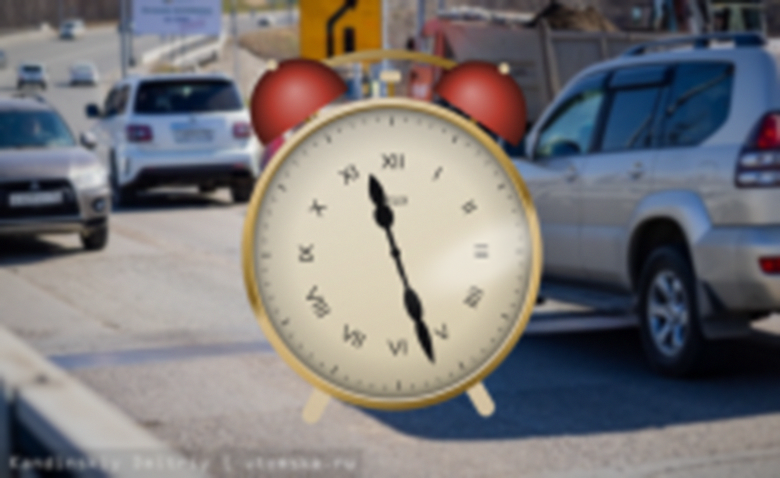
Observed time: 11:27
